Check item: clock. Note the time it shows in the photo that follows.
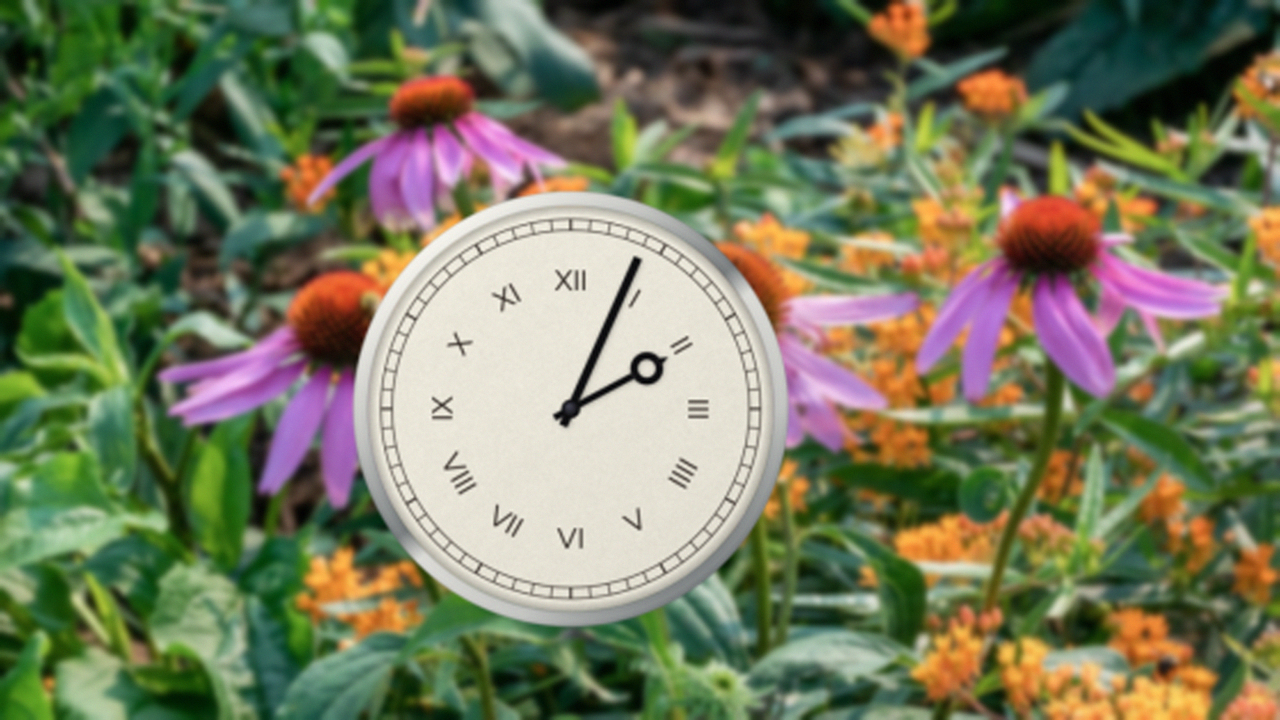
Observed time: 2:04
